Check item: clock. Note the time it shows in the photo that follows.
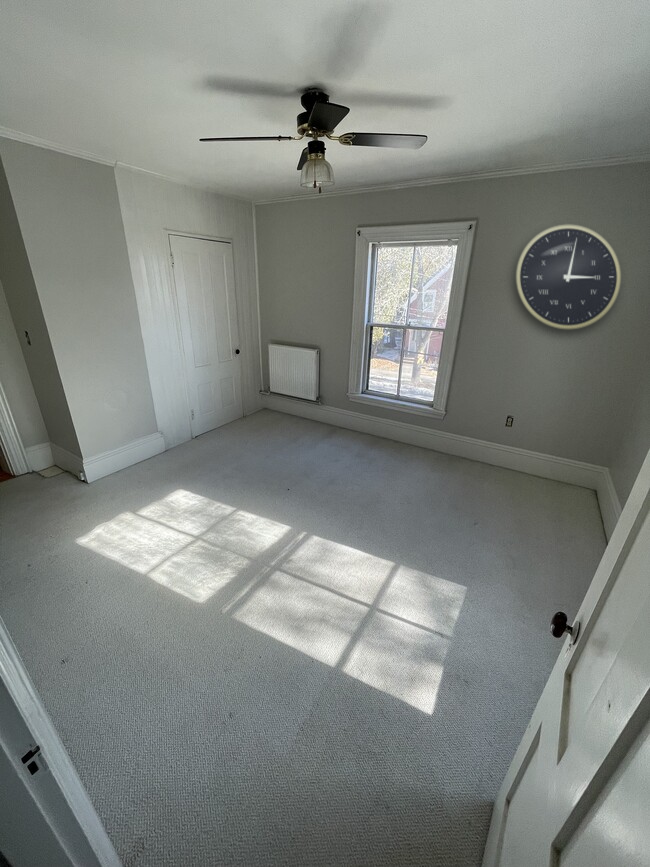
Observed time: 3:02
